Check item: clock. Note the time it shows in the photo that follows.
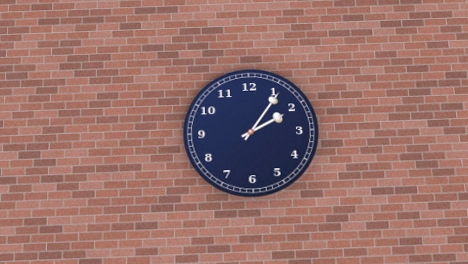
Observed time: 2:06
